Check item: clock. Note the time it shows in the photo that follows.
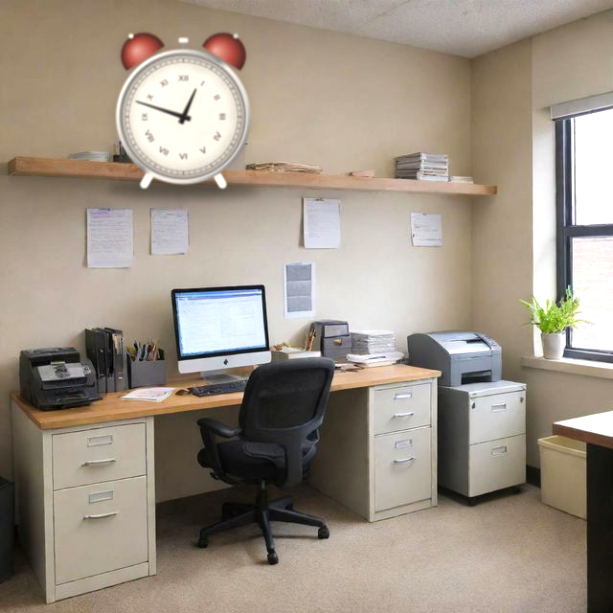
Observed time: 12:48
